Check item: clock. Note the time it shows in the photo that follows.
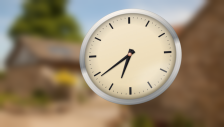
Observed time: 6:39
